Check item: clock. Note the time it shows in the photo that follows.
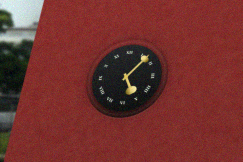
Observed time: 5:07
